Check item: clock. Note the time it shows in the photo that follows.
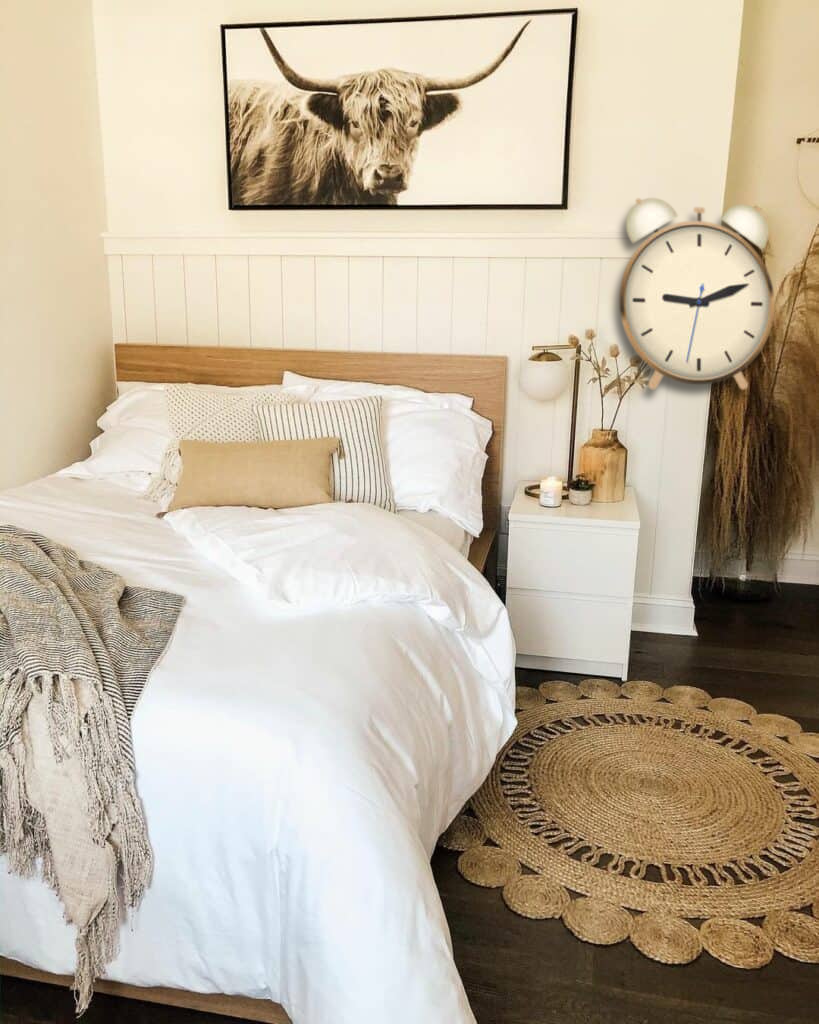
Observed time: 9:11:32
